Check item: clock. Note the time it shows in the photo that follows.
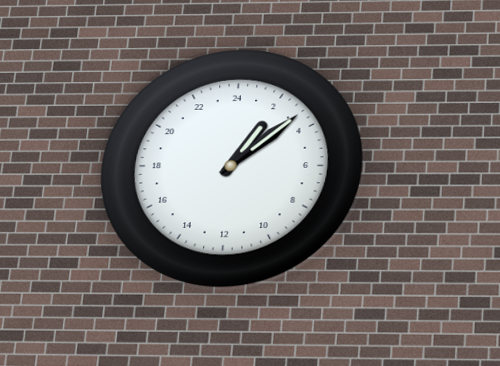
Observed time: 2:08
